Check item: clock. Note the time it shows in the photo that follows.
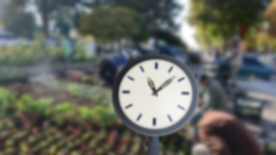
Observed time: 11:08
